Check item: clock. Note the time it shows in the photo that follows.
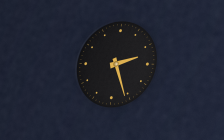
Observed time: 2:26
